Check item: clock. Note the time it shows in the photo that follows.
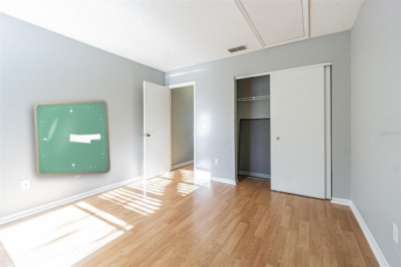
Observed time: 3:15
